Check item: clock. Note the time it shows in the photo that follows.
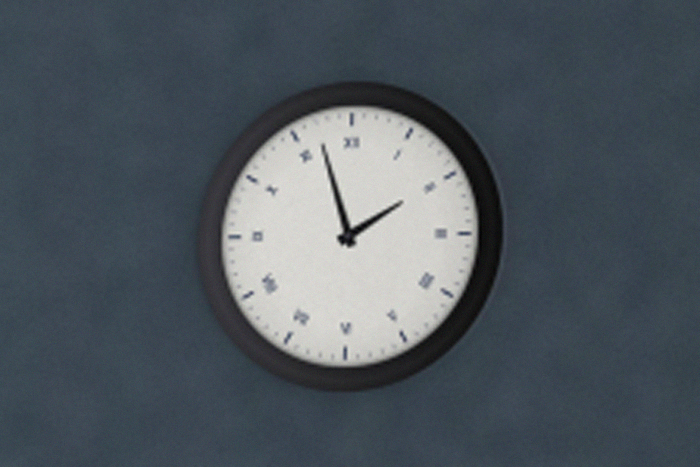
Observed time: 1:57
